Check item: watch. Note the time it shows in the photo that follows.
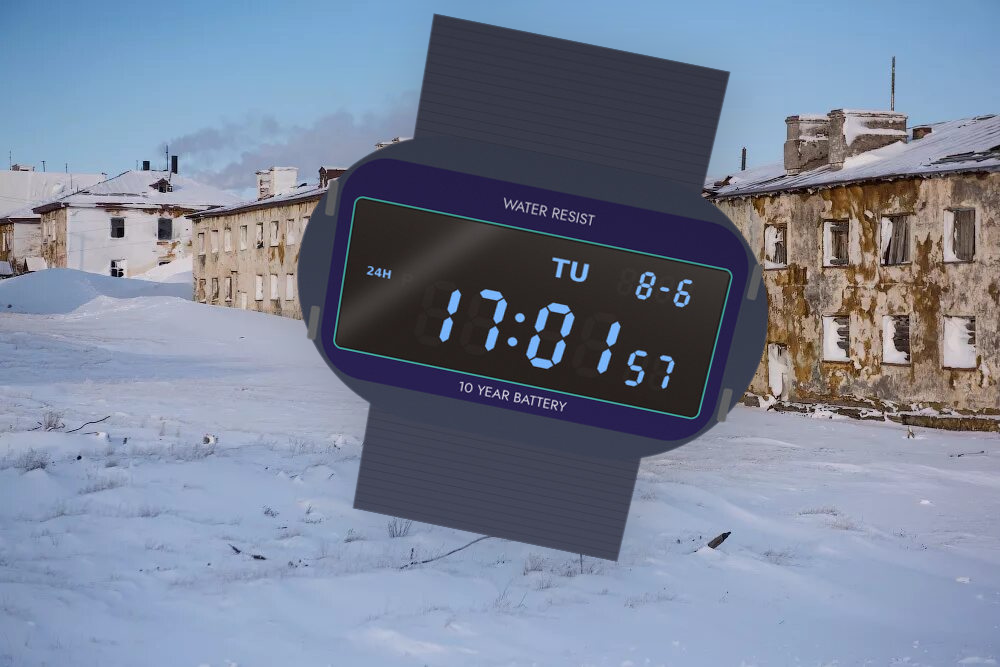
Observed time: 17:01:57
